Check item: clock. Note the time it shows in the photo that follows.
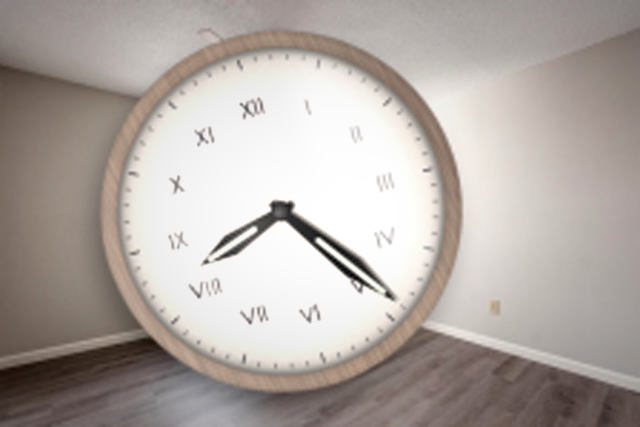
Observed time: 8:24
